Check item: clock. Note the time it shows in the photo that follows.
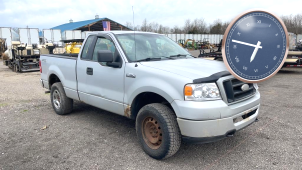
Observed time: 6:47
